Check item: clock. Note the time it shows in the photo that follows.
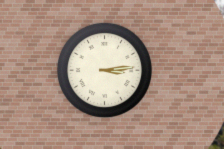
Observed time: 3:14
